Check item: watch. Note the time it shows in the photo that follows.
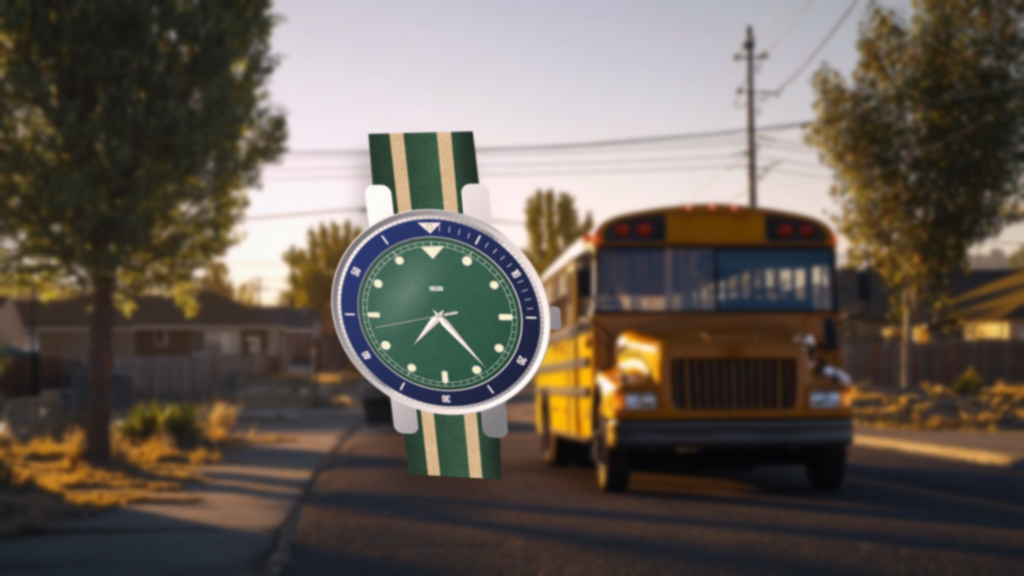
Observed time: 7:23:43
